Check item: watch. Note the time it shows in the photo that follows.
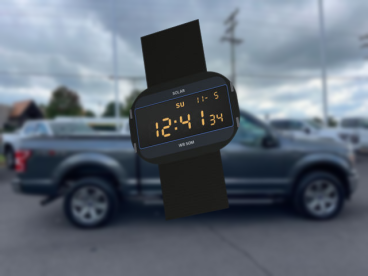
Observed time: 12:41:34
